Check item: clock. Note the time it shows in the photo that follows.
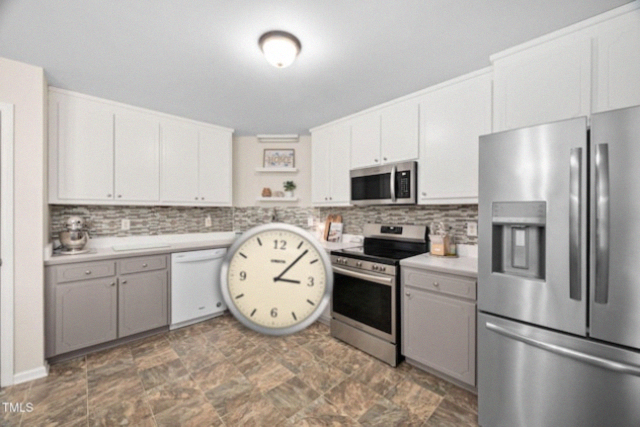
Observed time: 3:07
